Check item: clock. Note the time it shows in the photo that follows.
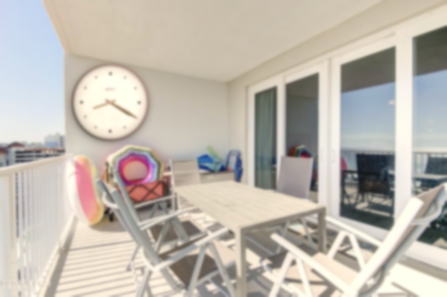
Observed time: 8:20
